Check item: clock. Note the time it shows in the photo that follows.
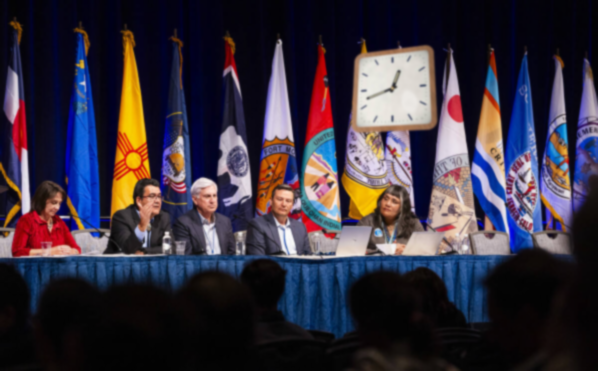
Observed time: 12:42
